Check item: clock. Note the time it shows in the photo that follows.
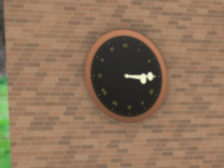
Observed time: 3:15
